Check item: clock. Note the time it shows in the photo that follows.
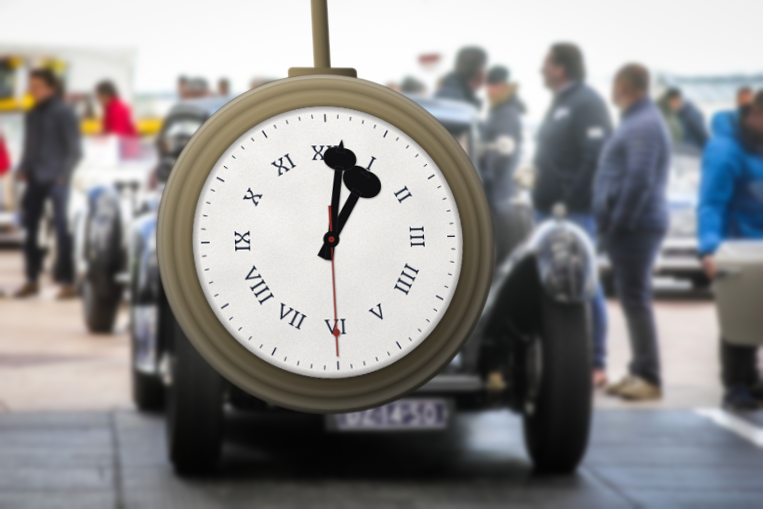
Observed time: 1:01:30
